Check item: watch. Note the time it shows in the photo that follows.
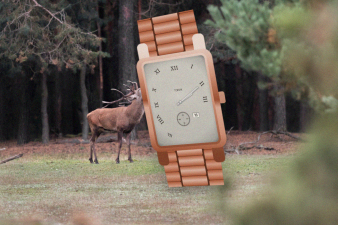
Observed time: 2:10
